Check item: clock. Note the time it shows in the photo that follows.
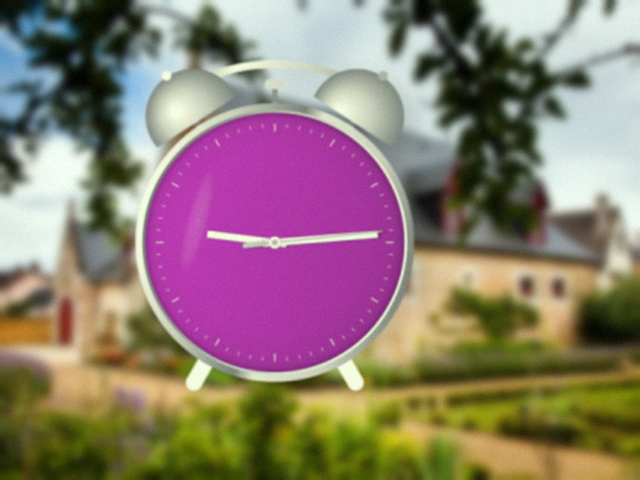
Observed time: 9:14:14
